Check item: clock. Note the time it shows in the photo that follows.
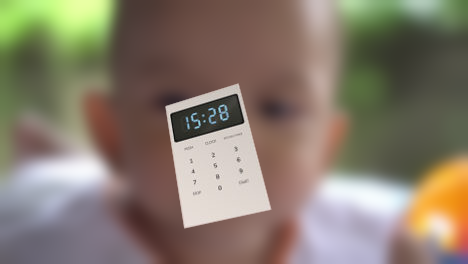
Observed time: 15:28
